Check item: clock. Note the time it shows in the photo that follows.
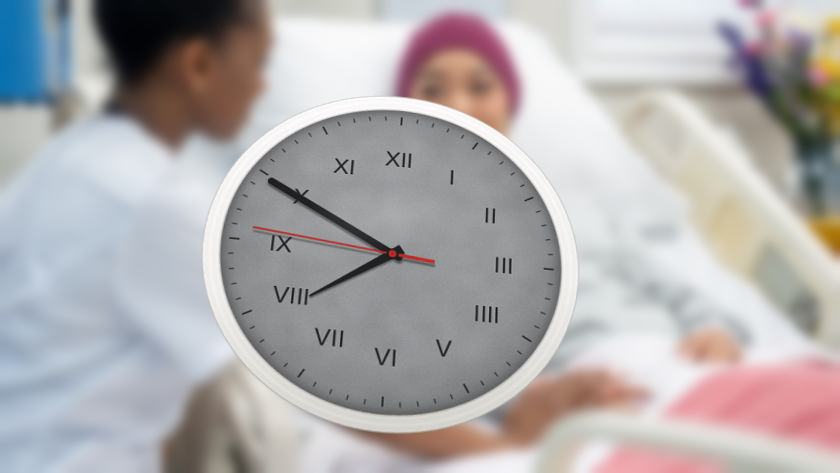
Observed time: 7:49:46
